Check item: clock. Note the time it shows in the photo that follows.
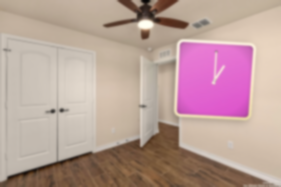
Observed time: 1:00
